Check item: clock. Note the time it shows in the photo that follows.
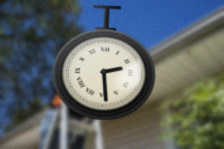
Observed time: 2:29
